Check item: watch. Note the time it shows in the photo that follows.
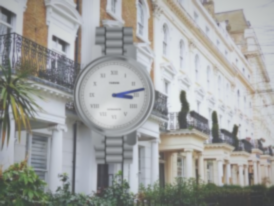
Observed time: 3:13
